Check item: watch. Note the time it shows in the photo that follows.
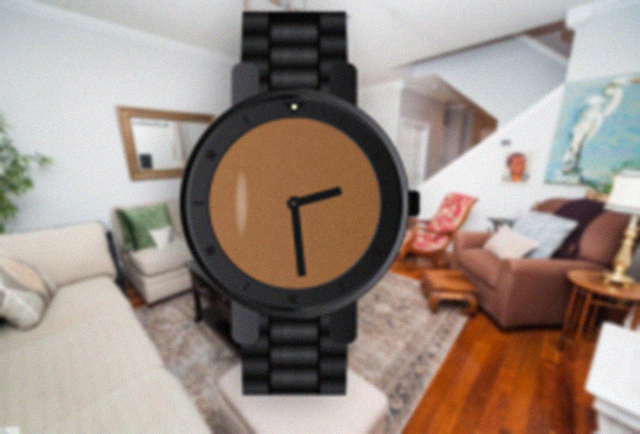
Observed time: 2:29
